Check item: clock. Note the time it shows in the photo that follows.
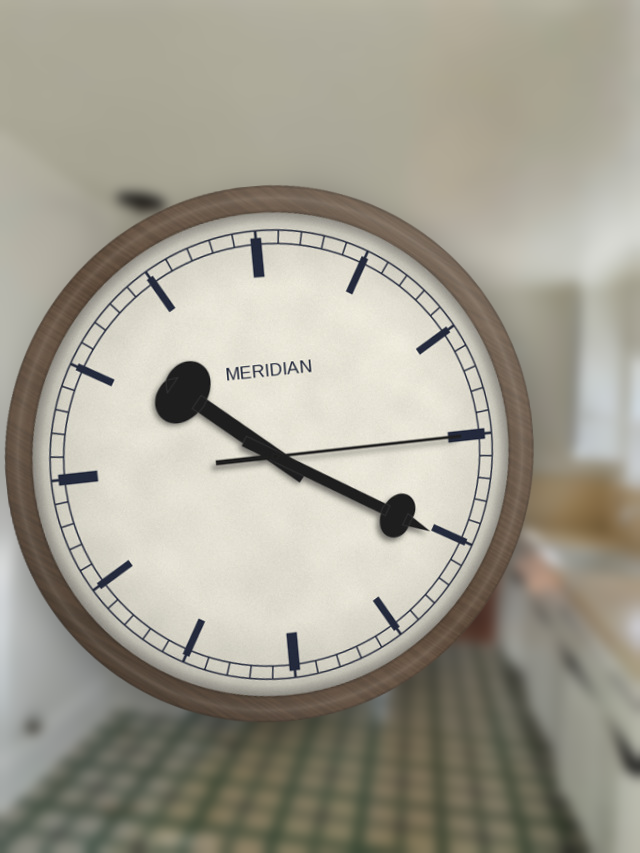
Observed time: 10:20:15
